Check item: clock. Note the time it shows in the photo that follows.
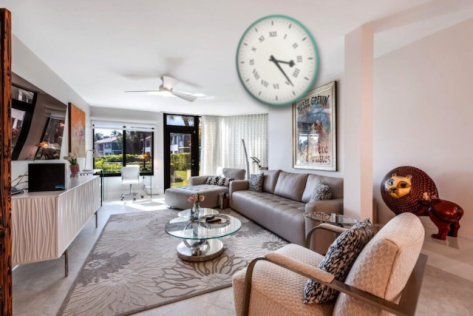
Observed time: 3:24
